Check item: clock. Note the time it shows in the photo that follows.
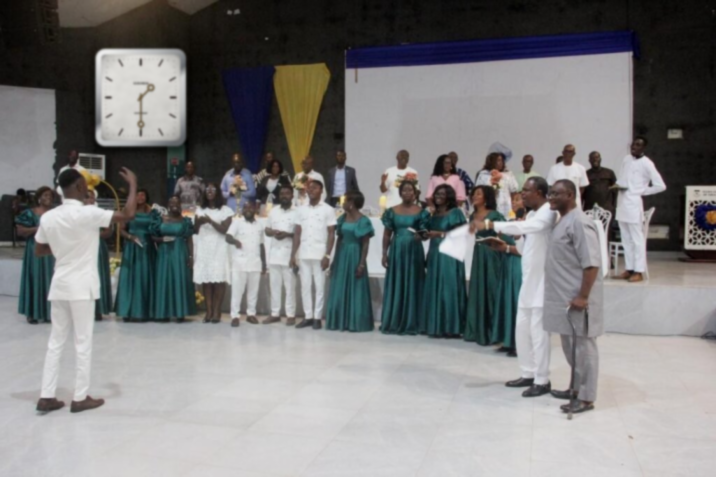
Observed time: 1:30
